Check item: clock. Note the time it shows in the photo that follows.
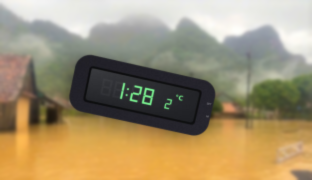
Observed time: 1:28
